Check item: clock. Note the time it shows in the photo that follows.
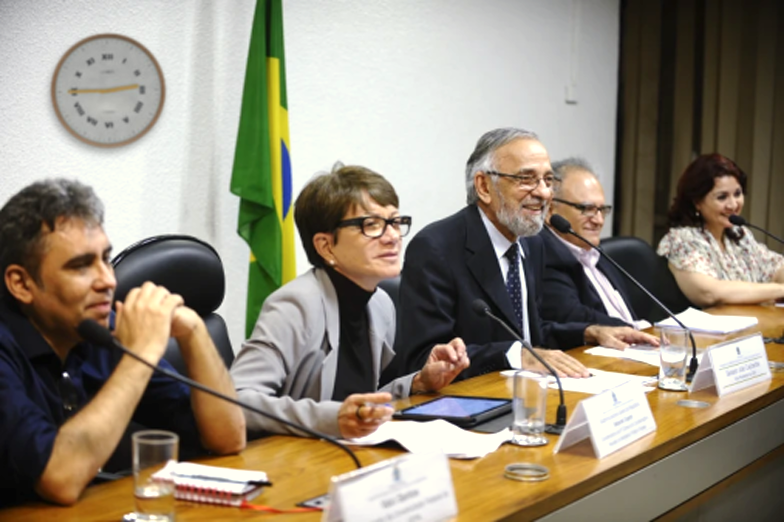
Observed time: 2:45
